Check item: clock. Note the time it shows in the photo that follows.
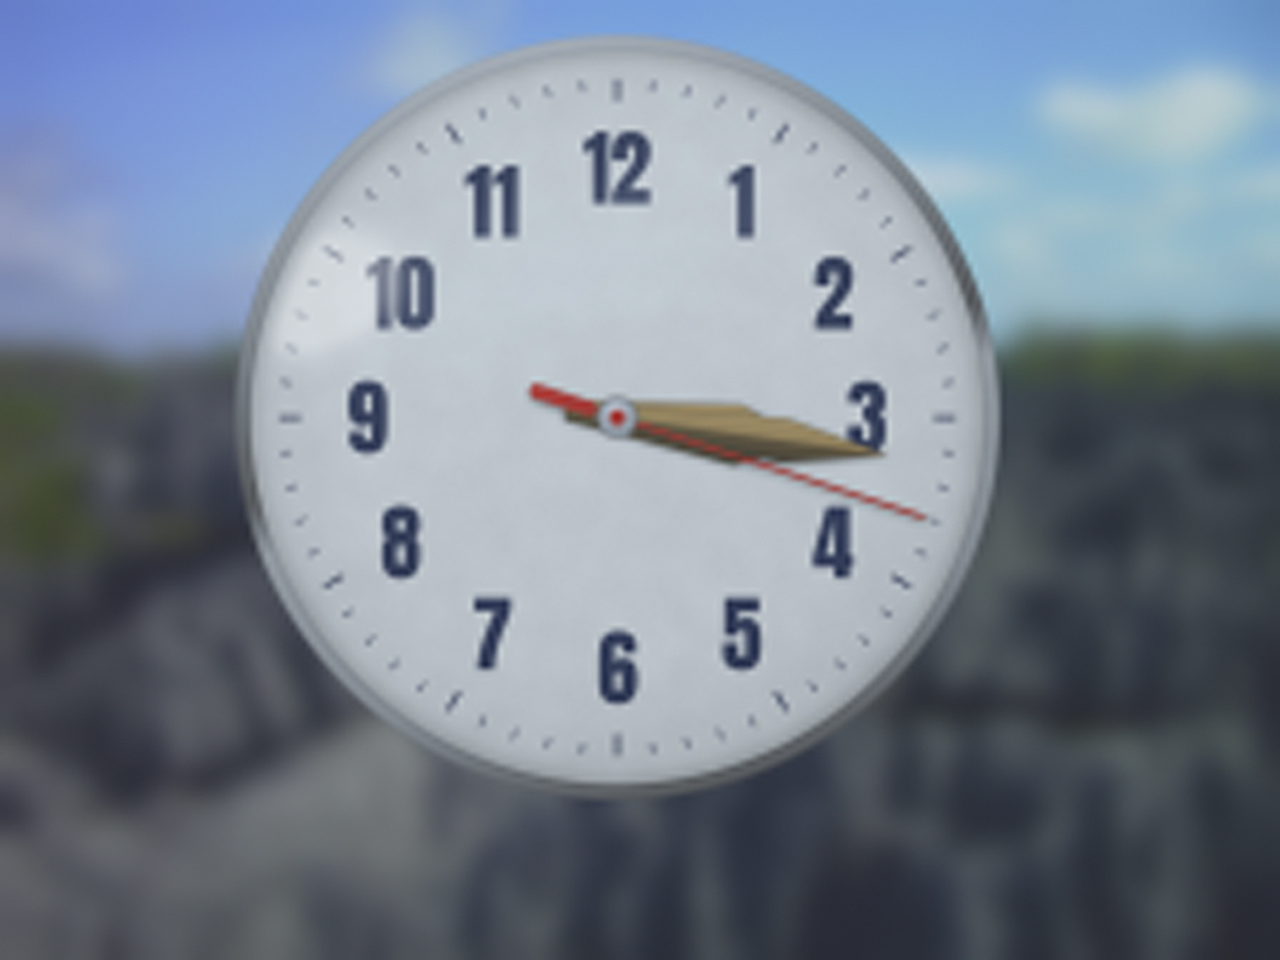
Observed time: 3:16:18
